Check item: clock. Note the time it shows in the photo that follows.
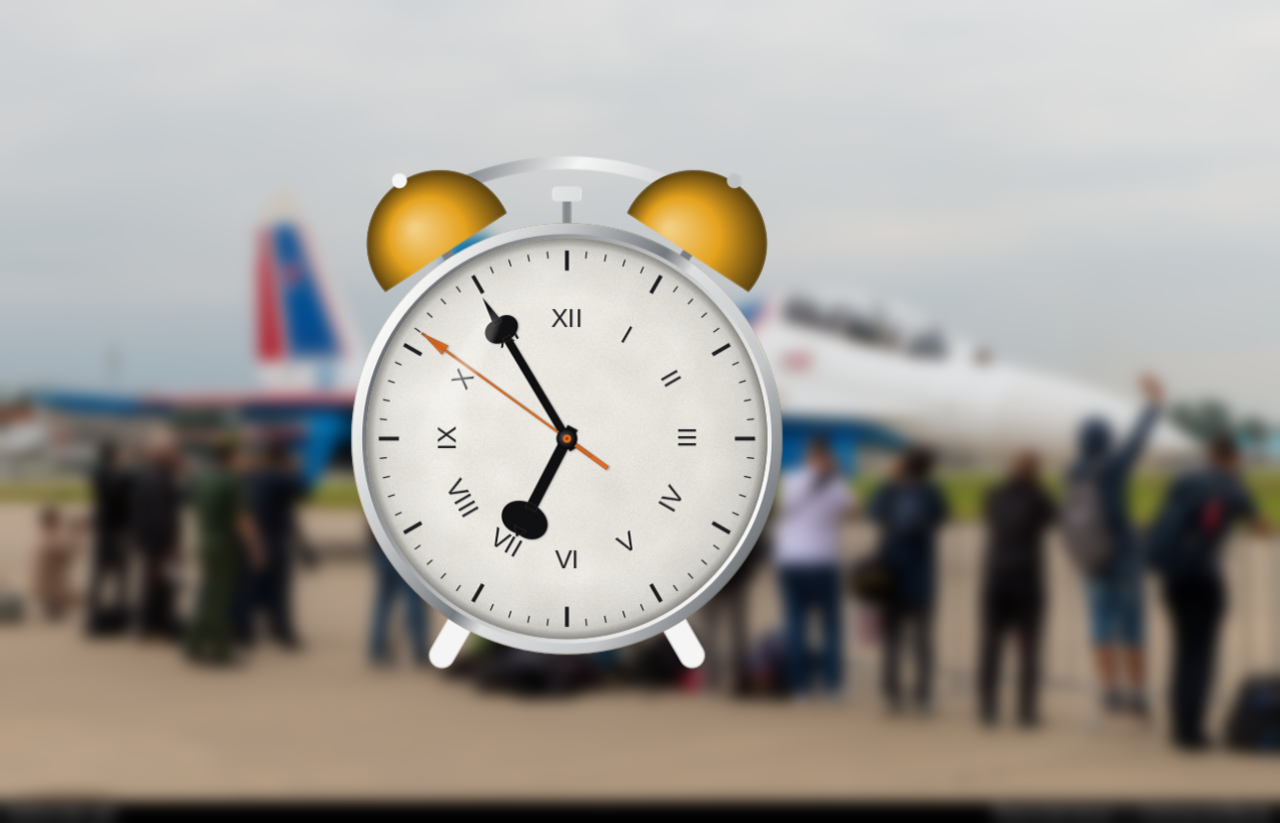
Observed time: 6:54:51
